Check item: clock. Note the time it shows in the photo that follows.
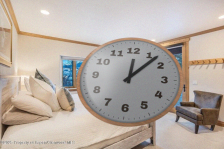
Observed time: 12:07
